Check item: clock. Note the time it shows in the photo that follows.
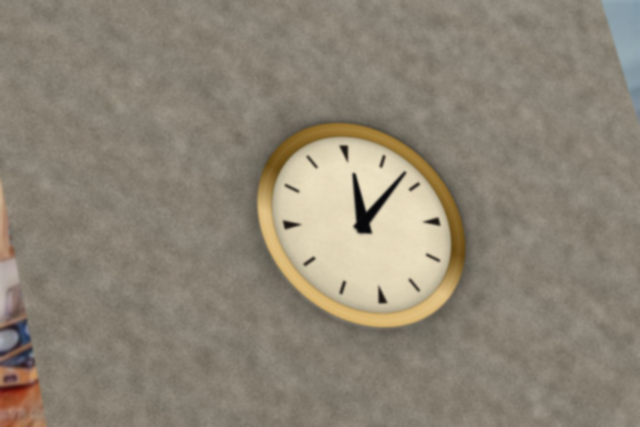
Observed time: 12:08
